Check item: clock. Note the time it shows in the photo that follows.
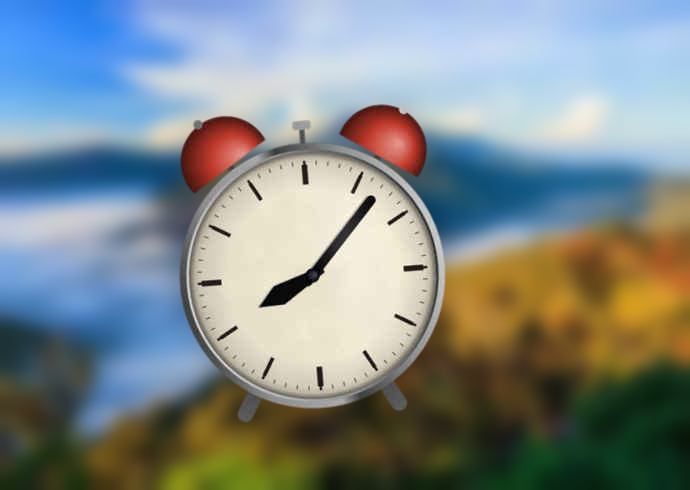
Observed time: 8:07
